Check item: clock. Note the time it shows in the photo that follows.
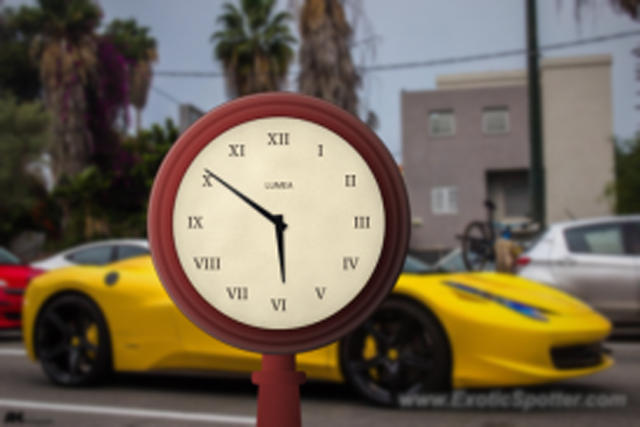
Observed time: 5:51
